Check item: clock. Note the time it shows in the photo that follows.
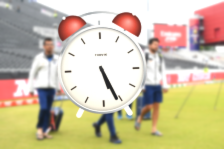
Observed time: 5:26
